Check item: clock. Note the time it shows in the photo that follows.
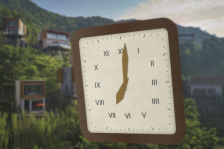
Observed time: 7:01
